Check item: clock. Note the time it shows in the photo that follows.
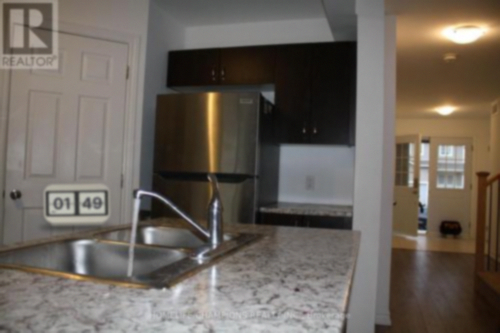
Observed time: 1:49
